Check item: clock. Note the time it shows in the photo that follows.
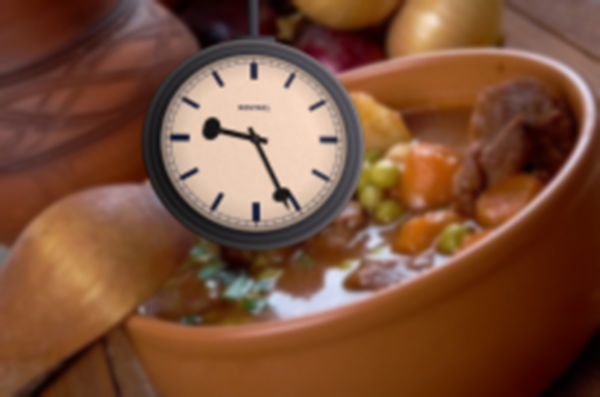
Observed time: 9:26
